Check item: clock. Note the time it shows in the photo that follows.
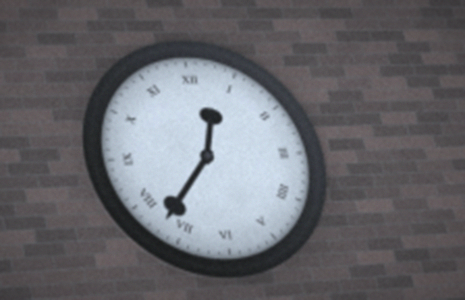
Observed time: 12:37
